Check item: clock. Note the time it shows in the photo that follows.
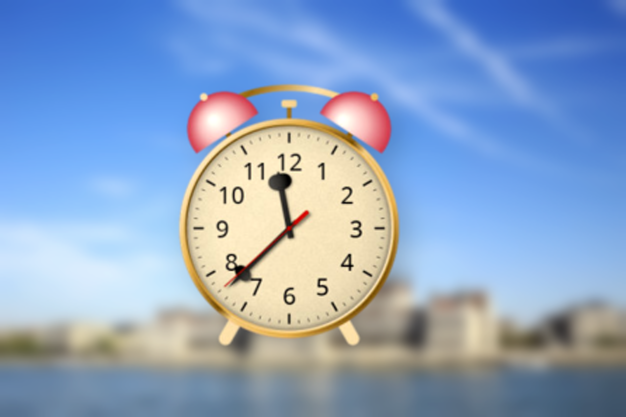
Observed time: 11:37:38
